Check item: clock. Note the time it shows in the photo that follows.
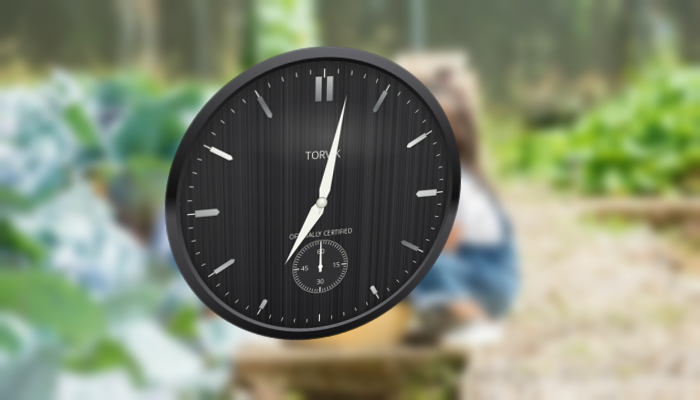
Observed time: 7:02
